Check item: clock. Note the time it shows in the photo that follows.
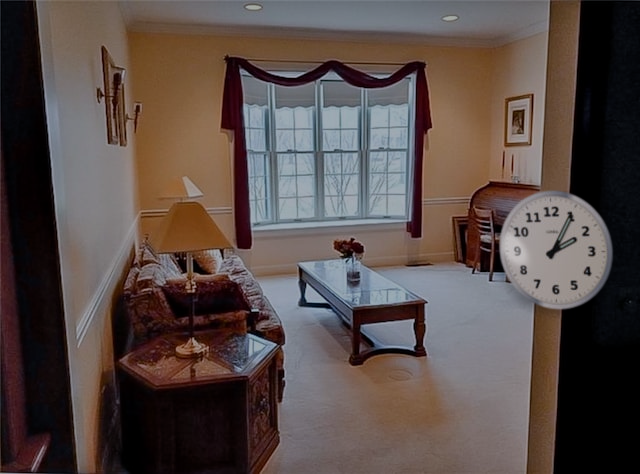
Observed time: 2:05
